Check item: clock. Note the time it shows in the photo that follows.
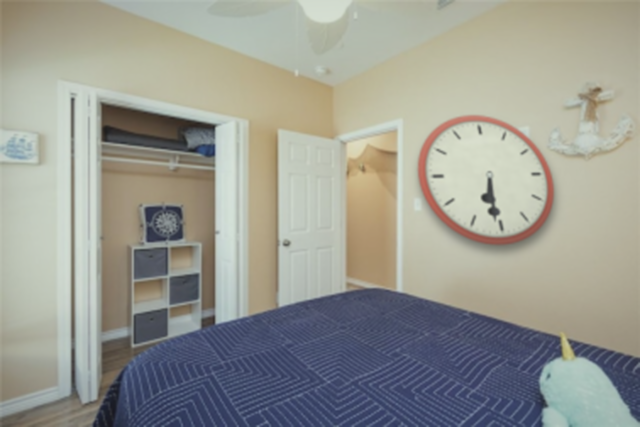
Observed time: 6:31
